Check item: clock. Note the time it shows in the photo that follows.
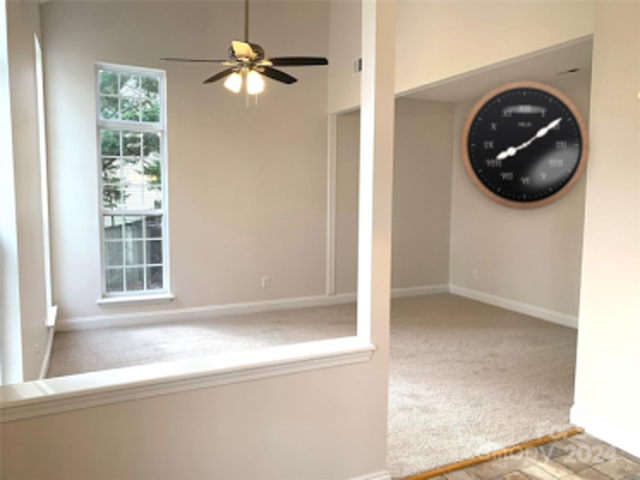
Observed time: 8:09
